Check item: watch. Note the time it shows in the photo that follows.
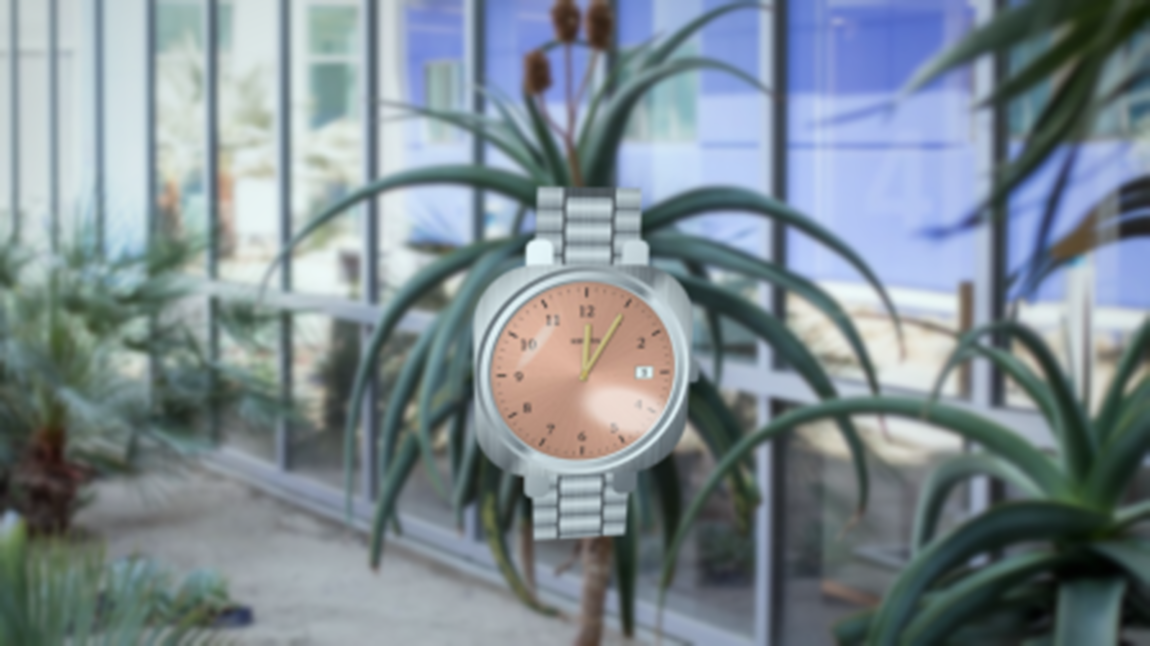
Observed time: 12:05
